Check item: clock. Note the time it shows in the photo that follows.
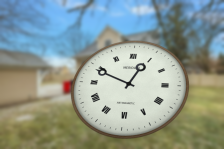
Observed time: 12:49
